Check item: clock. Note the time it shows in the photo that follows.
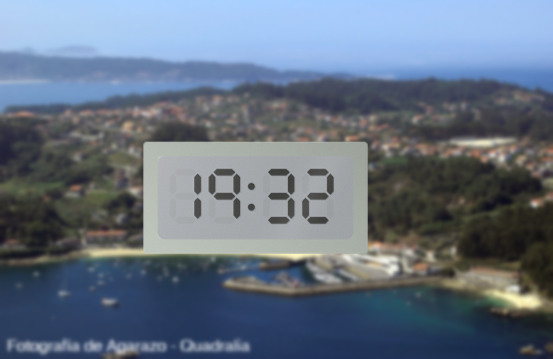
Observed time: 19:32
